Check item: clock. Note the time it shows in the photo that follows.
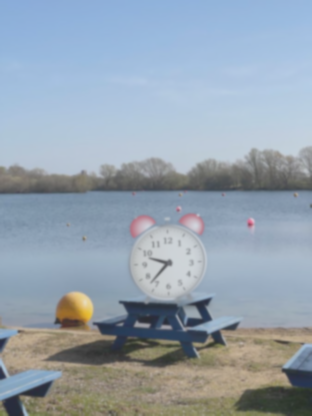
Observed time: 9:37
